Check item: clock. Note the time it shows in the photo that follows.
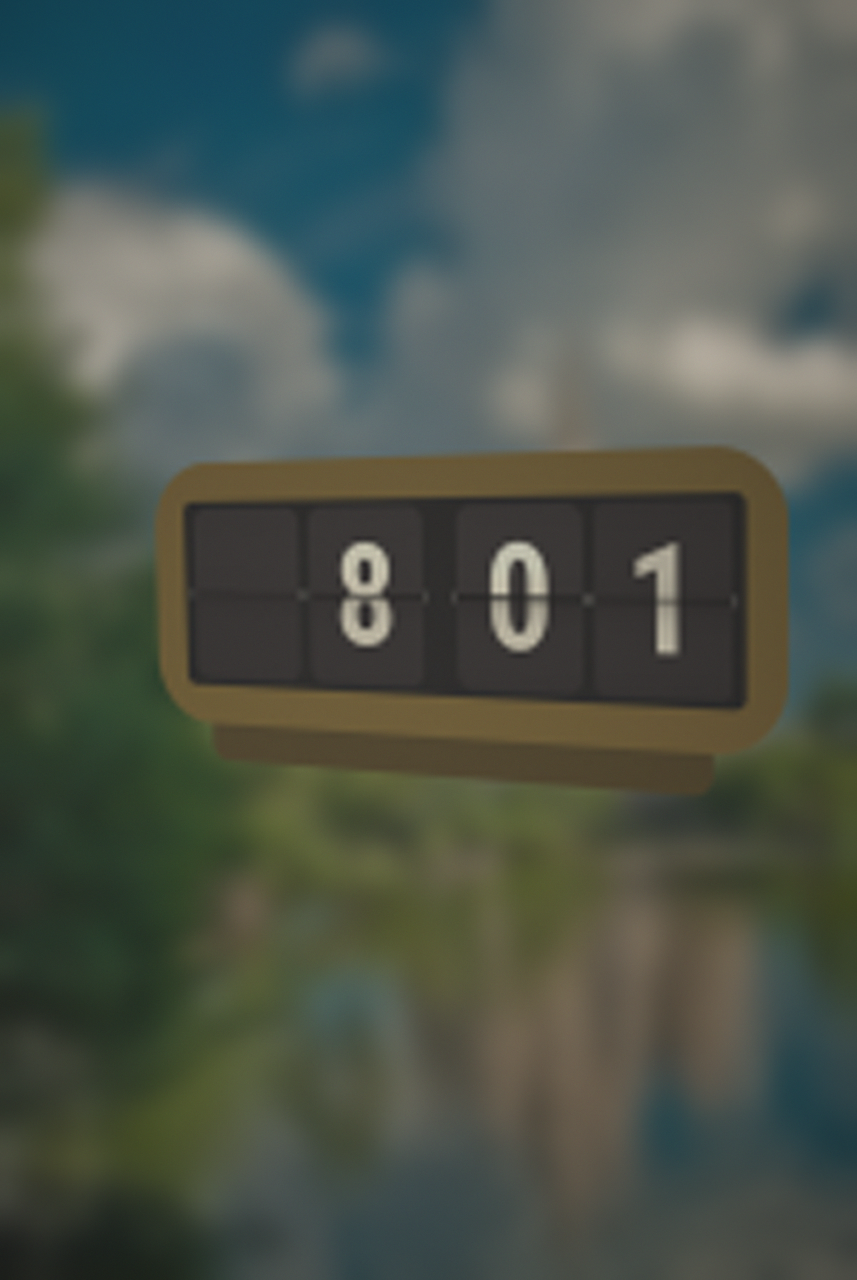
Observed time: 8:01
